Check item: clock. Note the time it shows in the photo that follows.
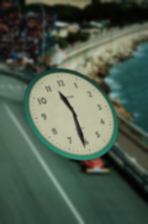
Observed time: 11:31
